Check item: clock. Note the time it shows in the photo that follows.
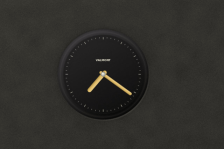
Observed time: 7:21
